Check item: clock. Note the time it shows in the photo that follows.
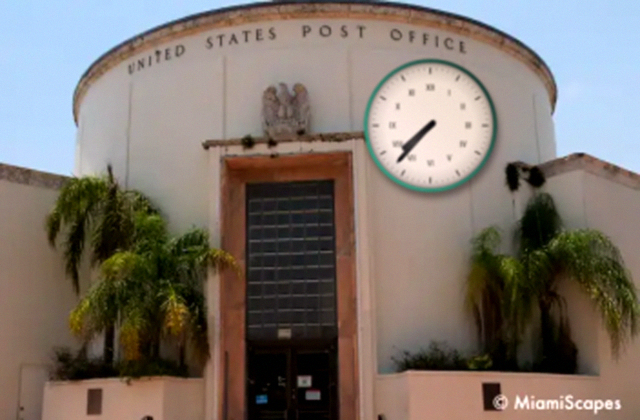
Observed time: 7:37
